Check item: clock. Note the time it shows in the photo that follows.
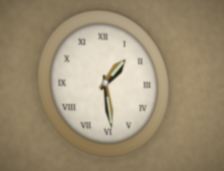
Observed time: 1:29
